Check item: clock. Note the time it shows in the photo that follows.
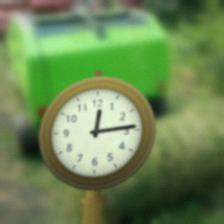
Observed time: 12:14
